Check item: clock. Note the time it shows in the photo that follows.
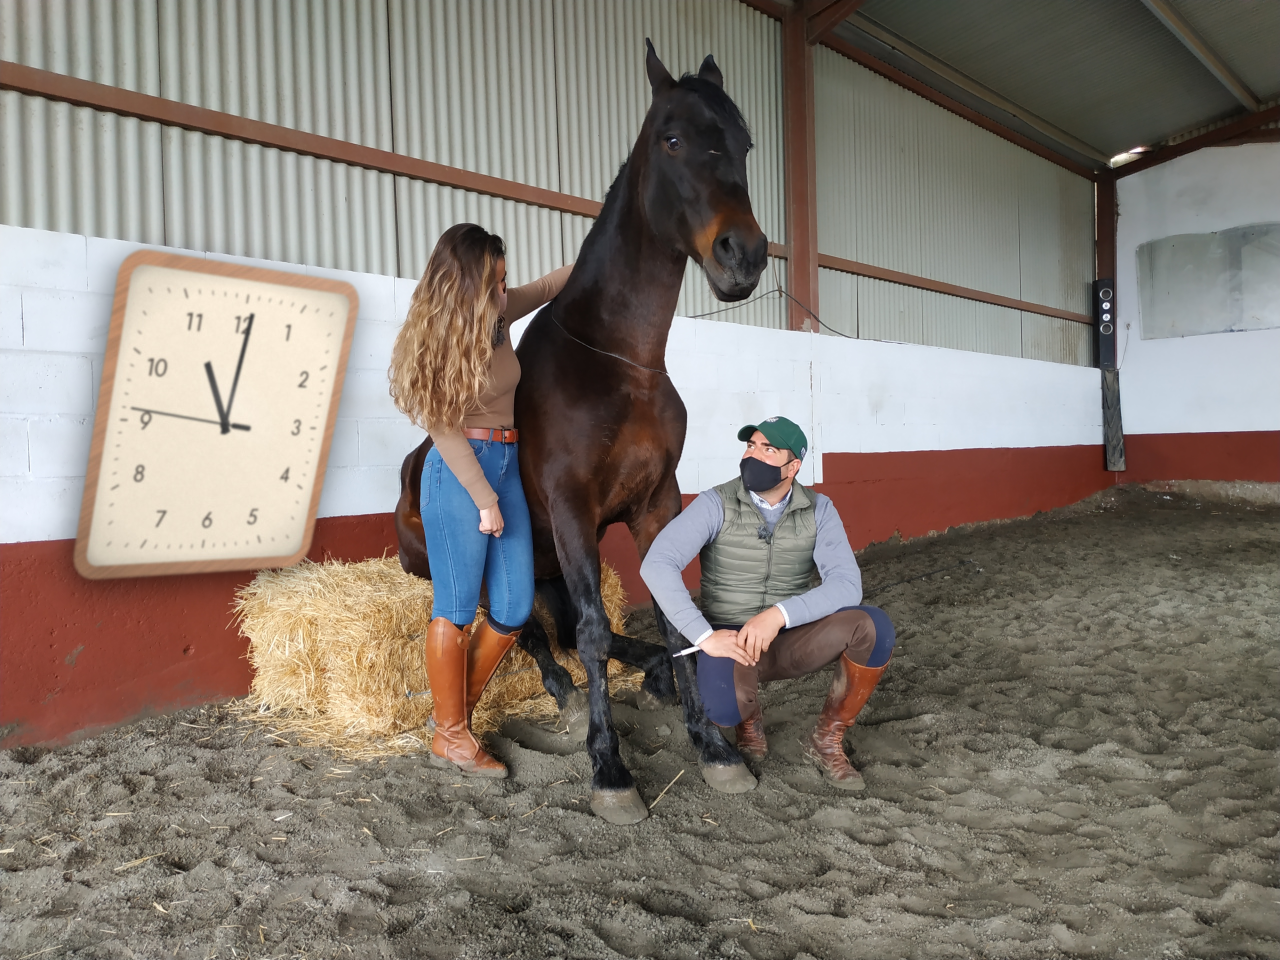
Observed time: 11:00:46
